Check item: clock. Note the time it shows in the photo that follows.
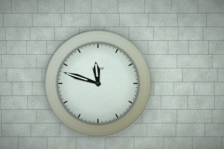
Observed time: 11:48
